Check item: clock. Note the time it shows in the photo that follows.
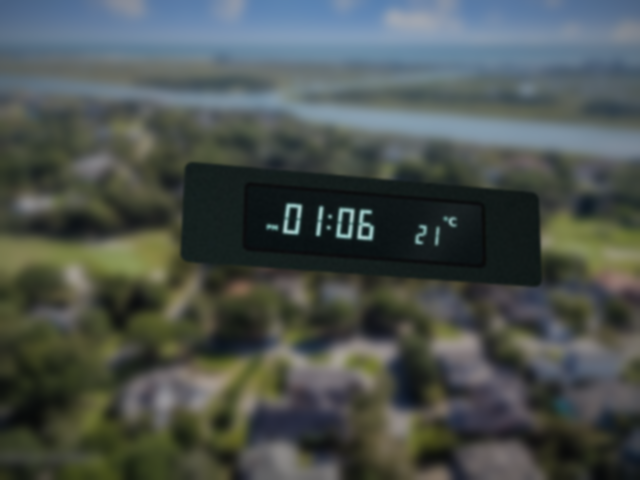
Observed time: 1:06
